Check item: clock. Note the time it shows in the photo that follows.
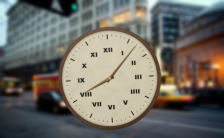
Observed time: 8:07
